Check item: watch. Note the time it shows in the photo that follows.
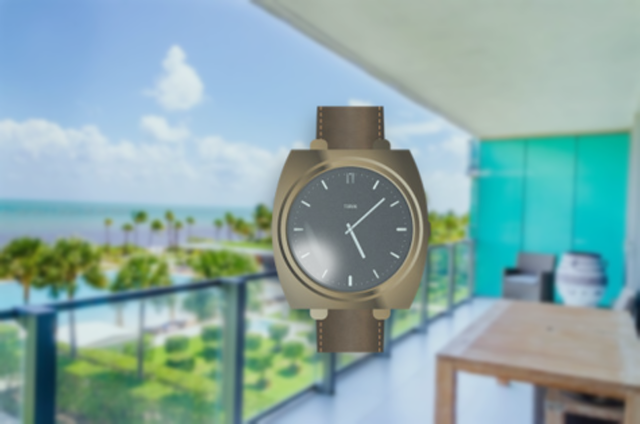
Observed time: 5:08
